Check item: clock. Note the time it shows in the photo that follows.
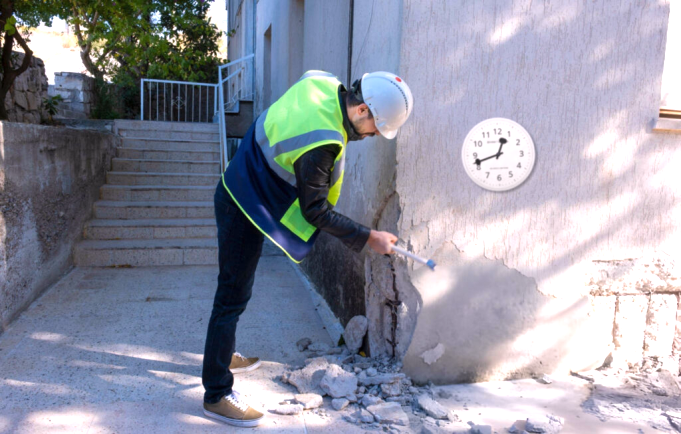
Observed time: 12:42
